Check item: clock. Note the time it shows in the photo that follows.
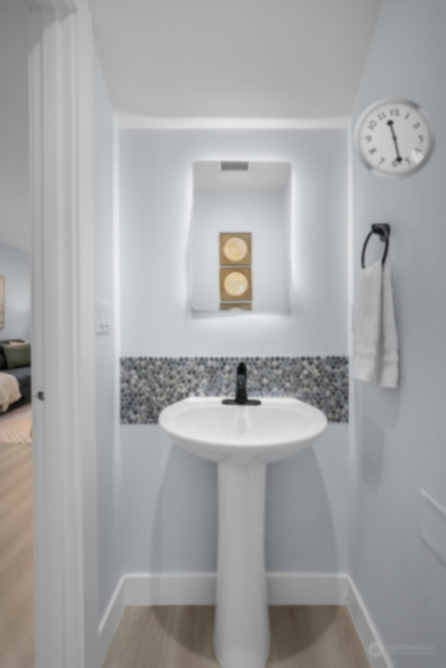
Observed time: 11:28
